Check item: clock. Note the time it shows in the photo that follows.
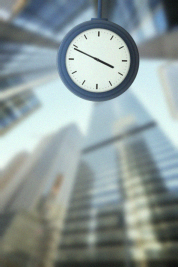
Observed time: 3:49
